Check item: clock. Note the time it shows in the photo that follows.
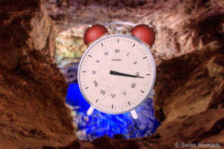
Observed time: 3:16
